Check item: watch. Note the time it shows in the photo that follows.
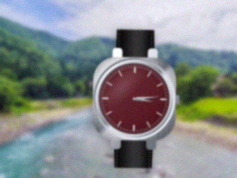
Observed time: 3:14
